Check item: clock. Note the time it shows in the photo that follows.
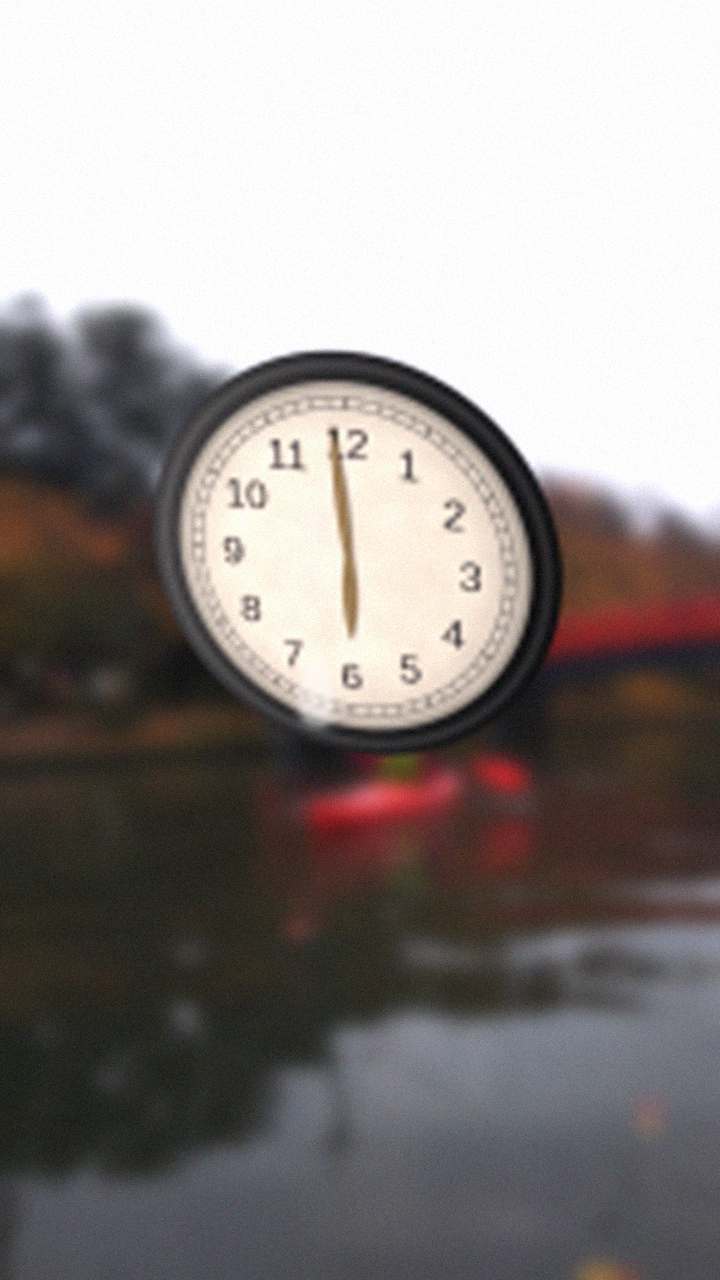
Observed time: 5:59
